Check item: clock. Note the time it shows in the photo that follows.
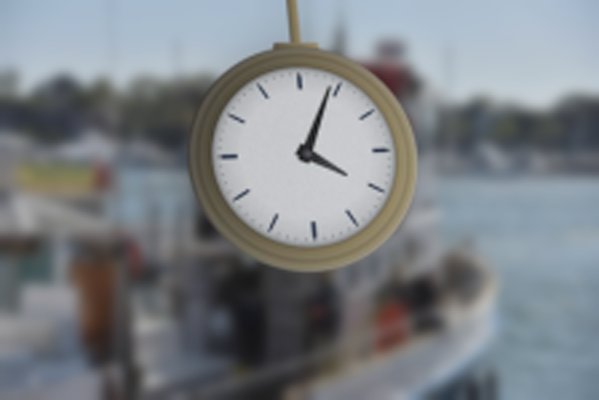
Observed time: 4:04
